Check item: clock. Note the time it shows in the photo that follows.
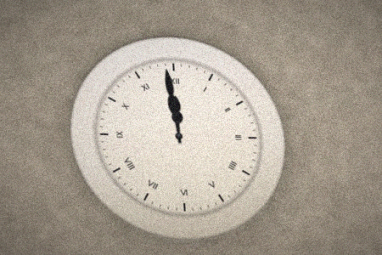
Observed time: 11:59
